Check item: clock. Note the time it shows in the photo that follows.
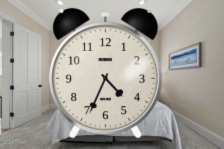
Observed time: 4:34
